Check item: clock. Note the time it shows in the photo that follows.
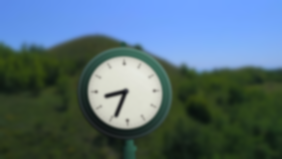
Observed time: 8:34
